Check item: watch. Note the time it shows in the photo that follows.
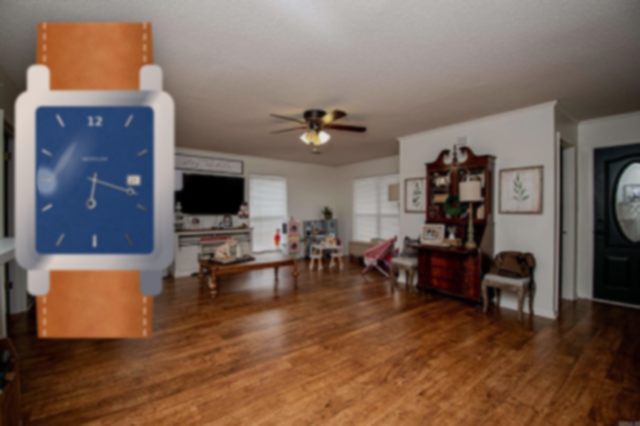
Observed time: 6:18
